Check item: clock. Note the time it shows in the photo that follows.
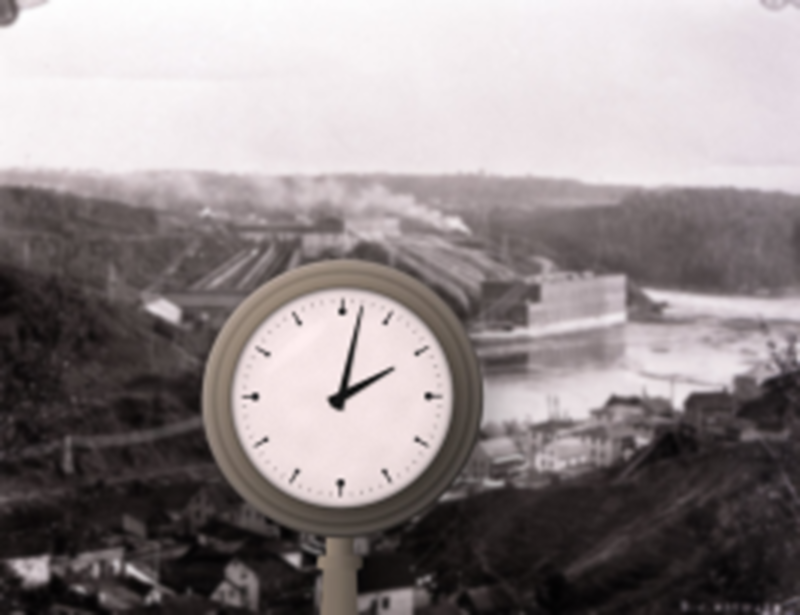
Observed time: 2:02
